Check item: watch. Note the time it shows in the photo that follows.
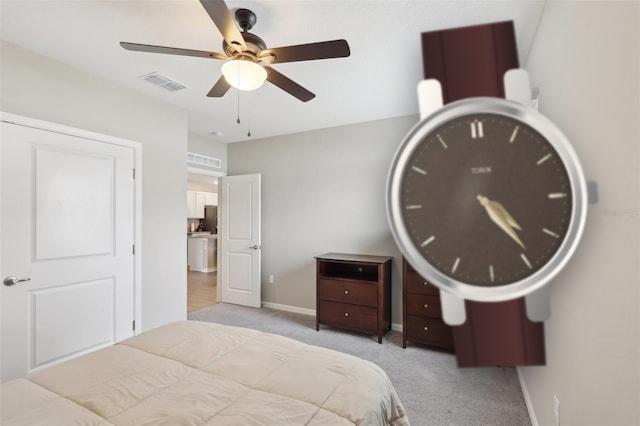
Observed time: 4:24
